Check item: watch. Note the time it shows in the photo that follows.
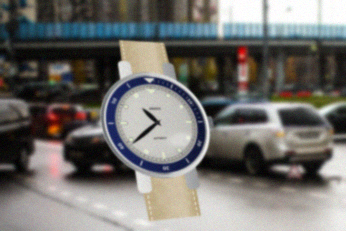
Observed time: 10:39
